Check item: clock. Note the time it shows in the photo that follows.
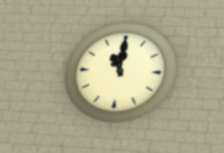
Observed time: 11:00
